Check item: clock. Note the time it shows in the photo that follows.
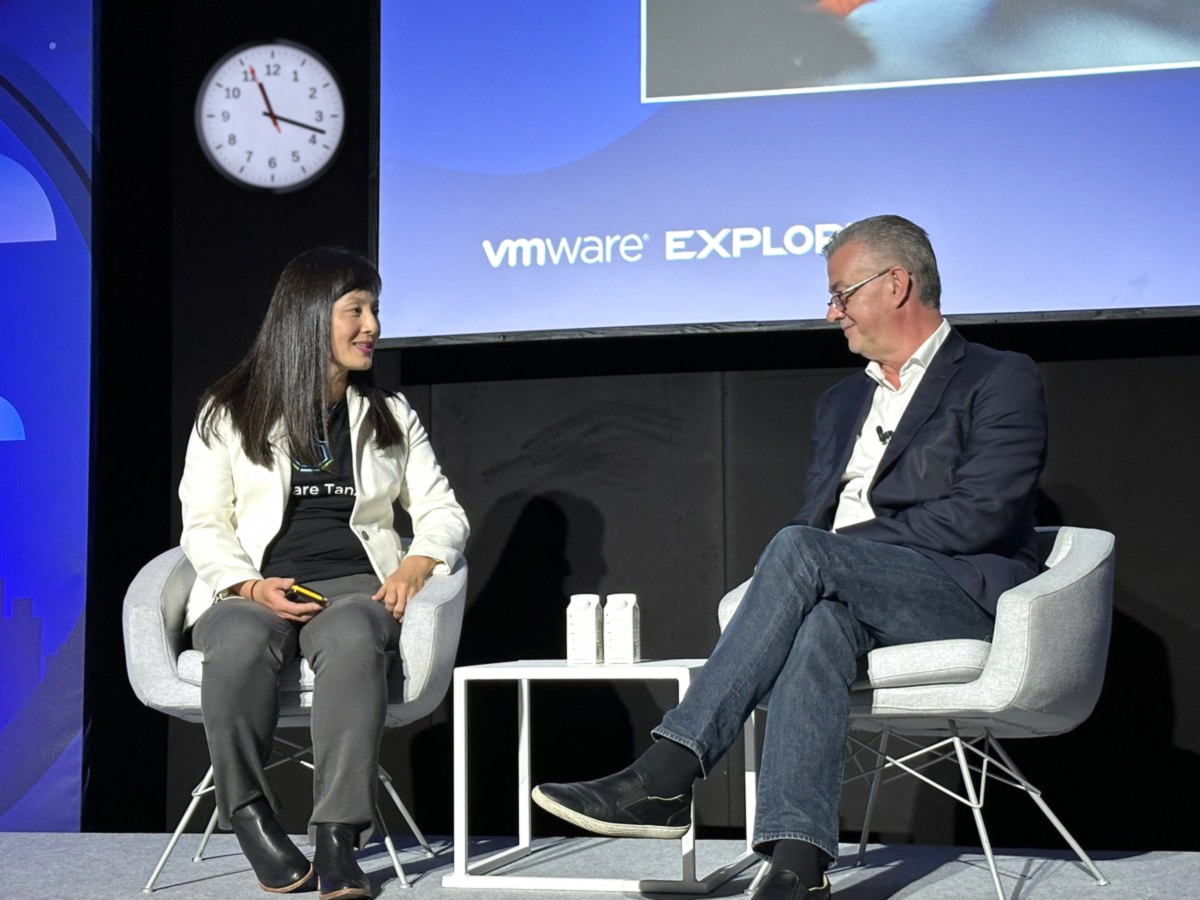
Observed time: 11:17:56
